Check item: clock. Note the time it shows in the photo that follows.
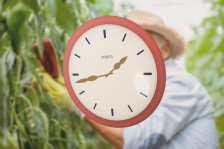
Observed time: 1:43
